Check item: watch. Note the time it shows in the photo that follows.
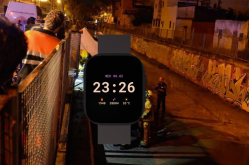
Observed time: 23:26
